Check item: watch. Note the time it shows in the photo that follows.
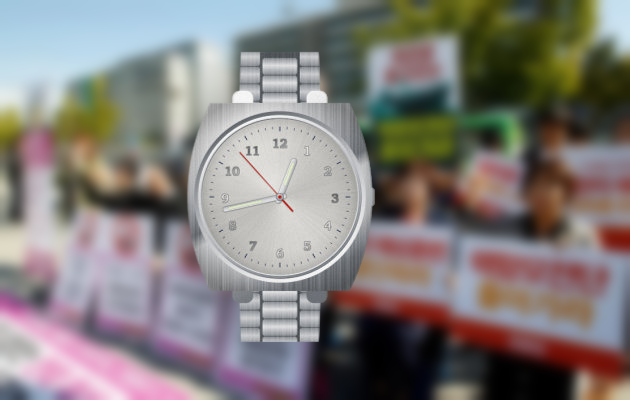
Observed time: 12:42:53
